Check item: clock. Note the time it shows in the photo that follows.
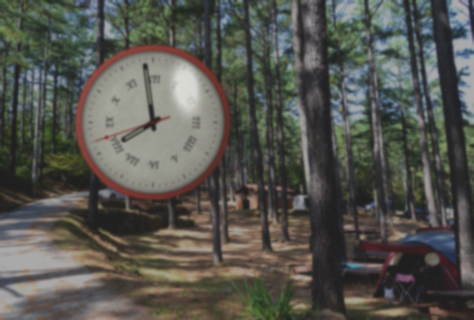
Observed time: 7:58:42
